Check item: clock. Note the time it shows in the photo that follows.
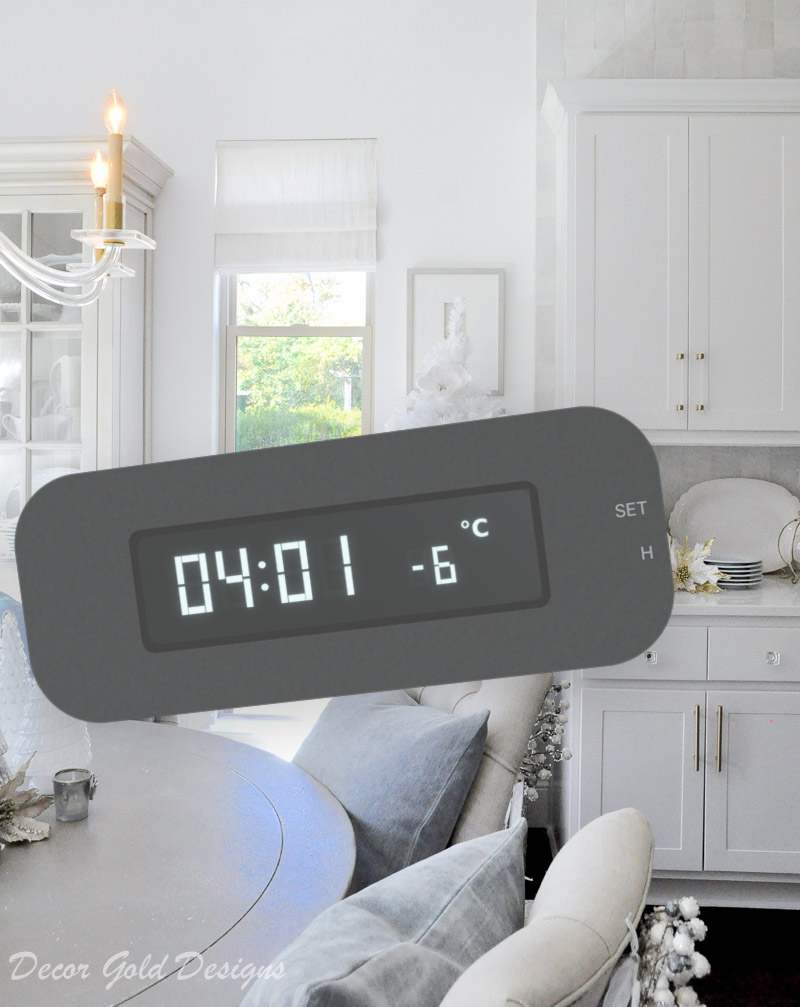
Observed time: 4:01
